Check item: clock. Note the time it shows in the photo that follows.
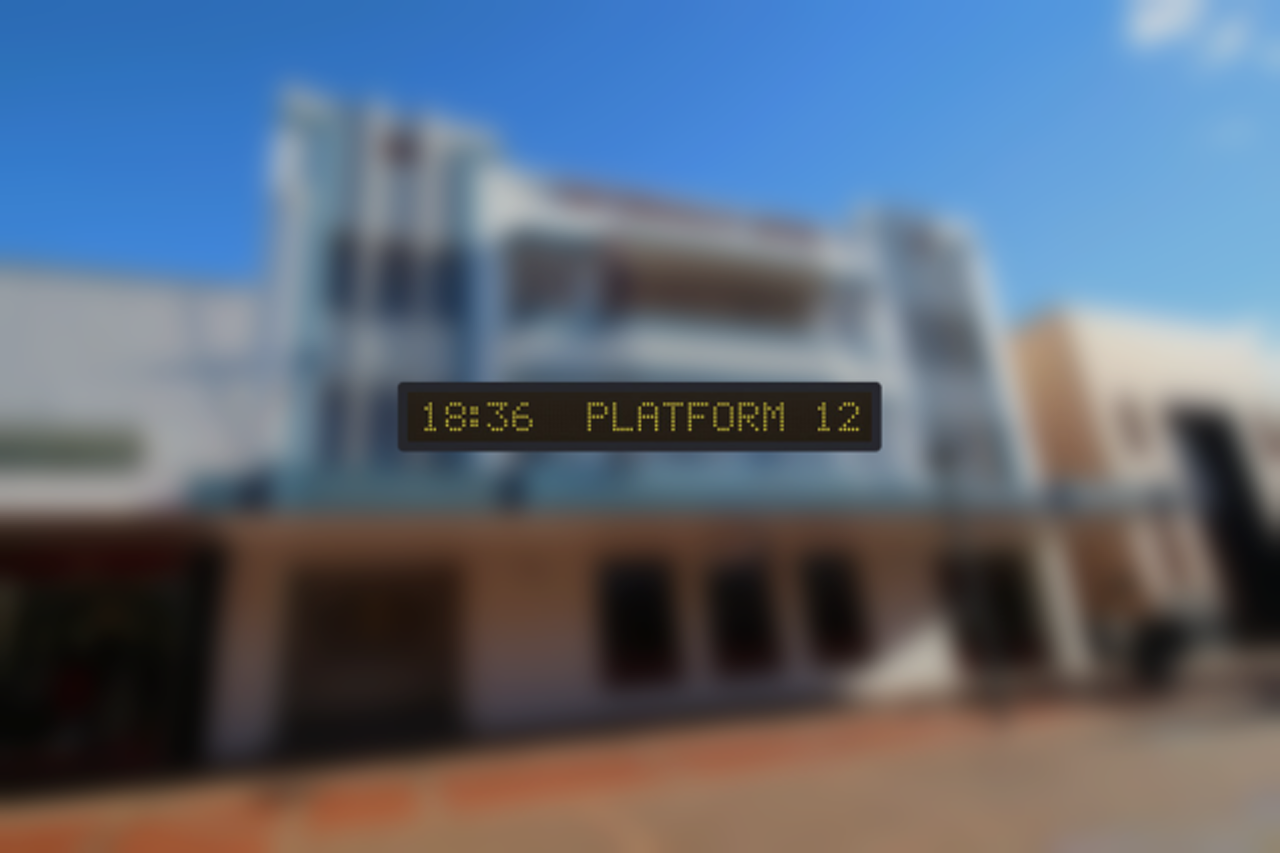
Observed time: 18:36
